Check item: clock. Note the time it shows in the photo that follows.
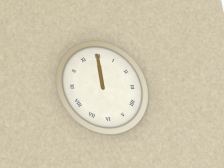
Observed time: 12:00
